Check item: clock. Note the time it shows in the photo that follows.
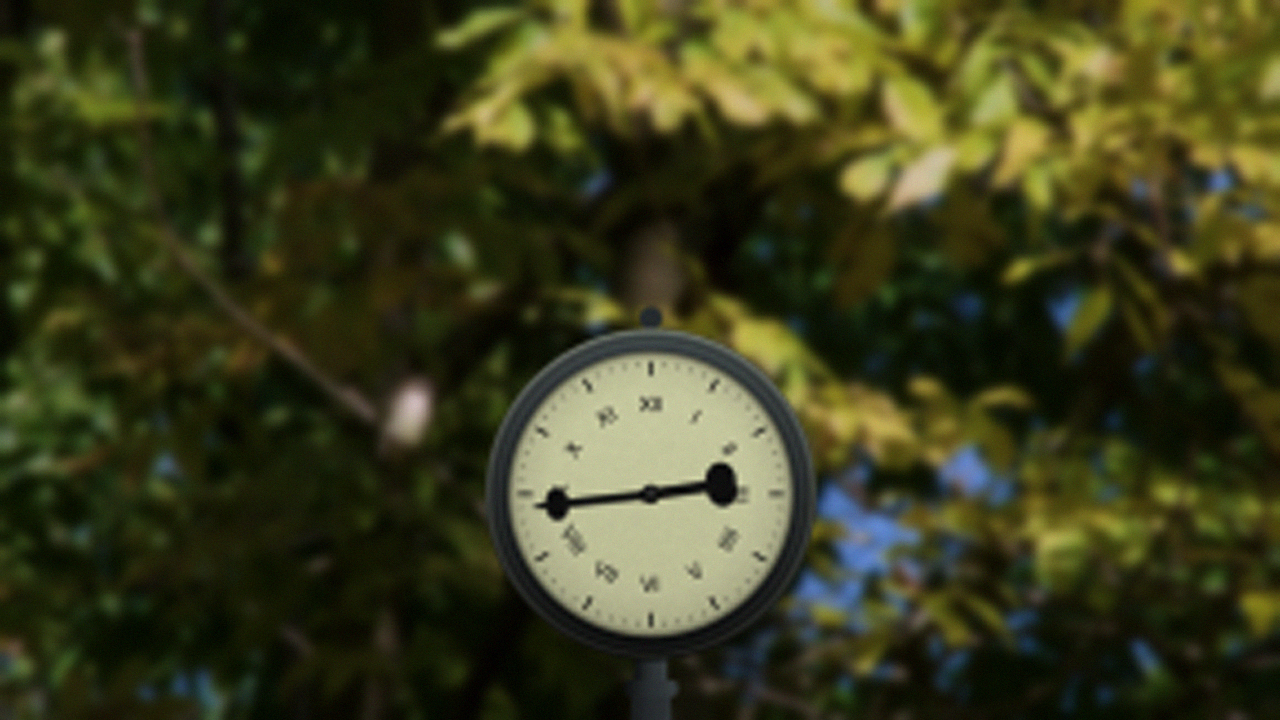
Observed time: 2:44
